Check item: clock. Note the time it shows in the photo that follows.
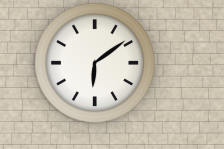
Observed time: 6:09
